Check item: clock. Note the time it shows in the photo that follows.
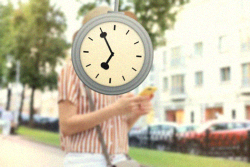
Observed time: 6:55
